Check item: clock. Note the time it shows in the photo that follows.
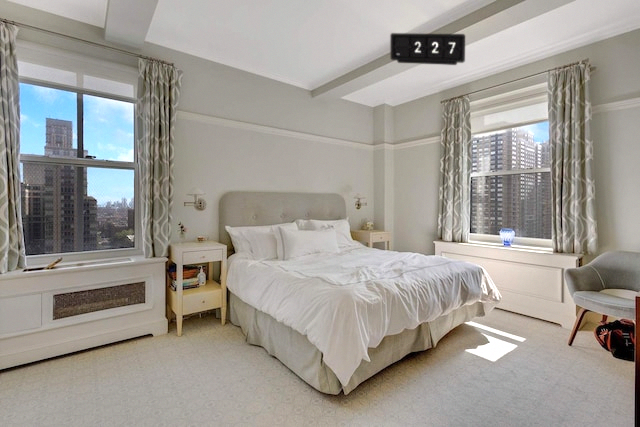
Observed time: 2:27
